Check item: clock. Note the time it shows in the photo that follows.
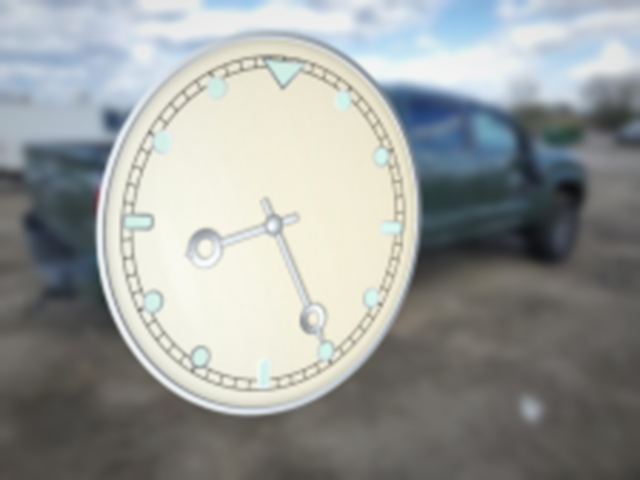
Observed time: 8:25
